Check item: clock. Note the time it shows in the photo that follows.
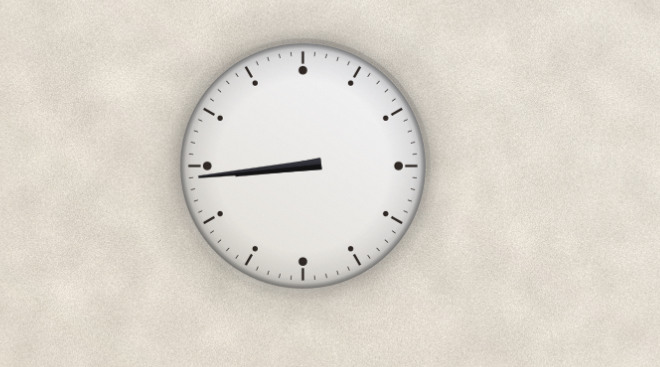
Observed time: 8:44
